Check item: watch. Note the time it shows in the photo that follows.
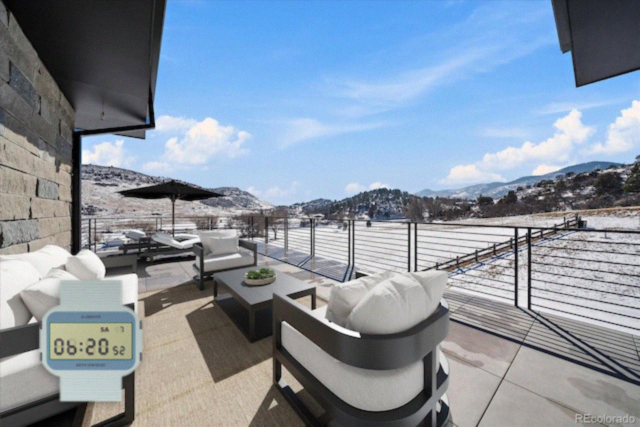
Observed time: 6:20
